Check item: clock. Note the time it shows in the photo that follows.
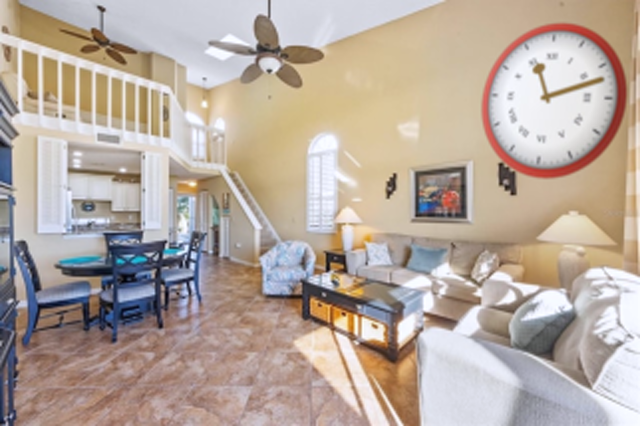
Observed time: 11:12
